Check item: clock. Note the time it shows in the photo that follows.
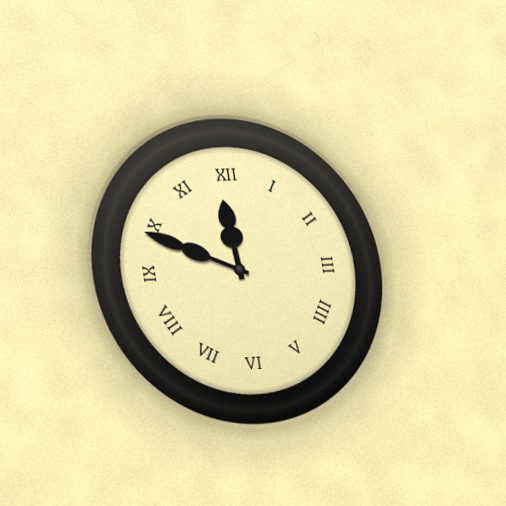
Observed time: 11:49
